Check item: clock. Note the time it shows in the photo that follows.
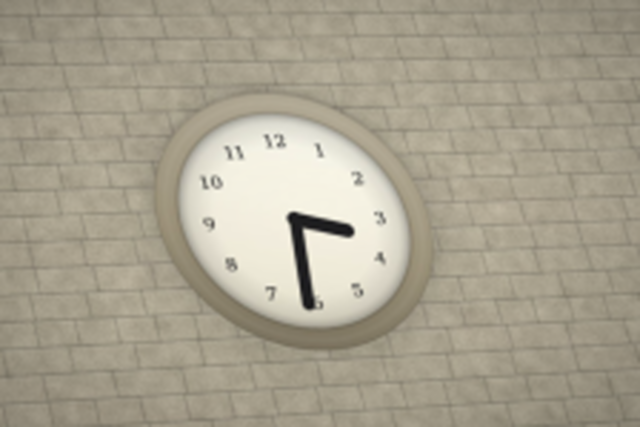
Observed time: 3:31
